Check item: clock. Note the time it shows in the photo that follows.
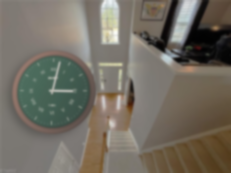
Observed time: 3:02
